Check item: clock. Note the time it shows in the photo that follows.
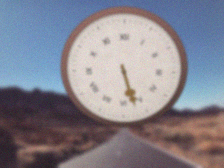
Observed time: 5:27
